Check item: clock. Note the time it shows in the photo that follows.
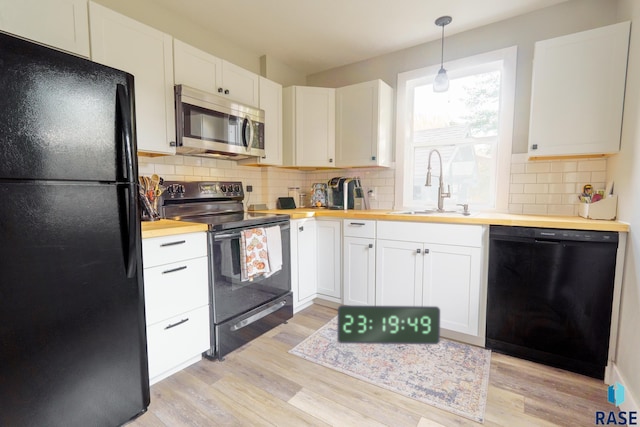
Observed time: 23:19:49
